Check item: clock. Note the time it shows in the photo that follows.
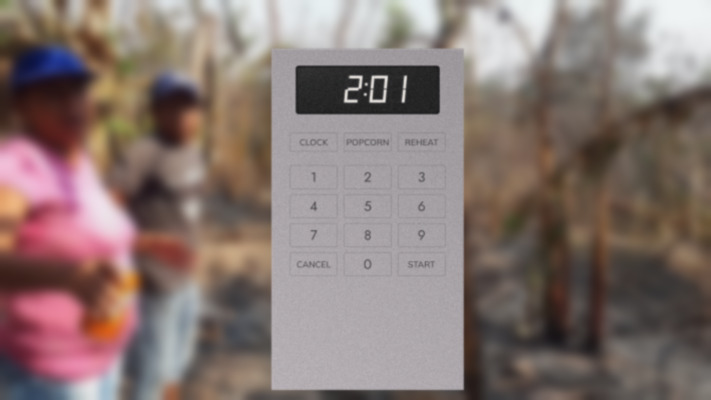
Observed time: 2:01
